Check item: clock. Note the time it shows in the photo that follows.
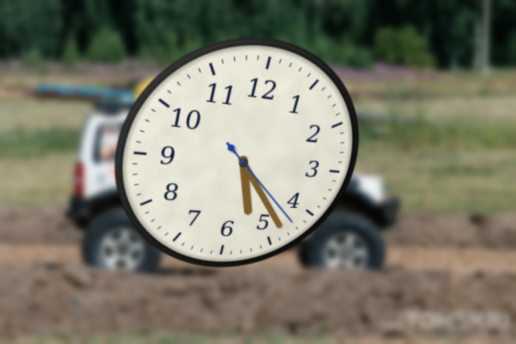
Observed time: 5:23:22
